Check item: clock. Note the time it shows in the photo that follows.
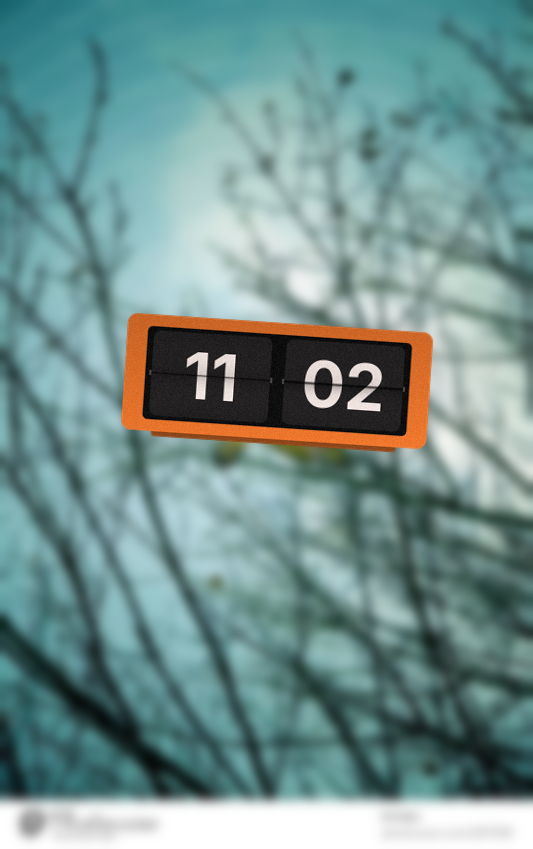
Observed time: 11:02
